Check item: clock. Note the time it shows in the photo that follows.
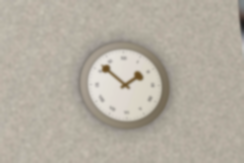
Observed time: 1:52
